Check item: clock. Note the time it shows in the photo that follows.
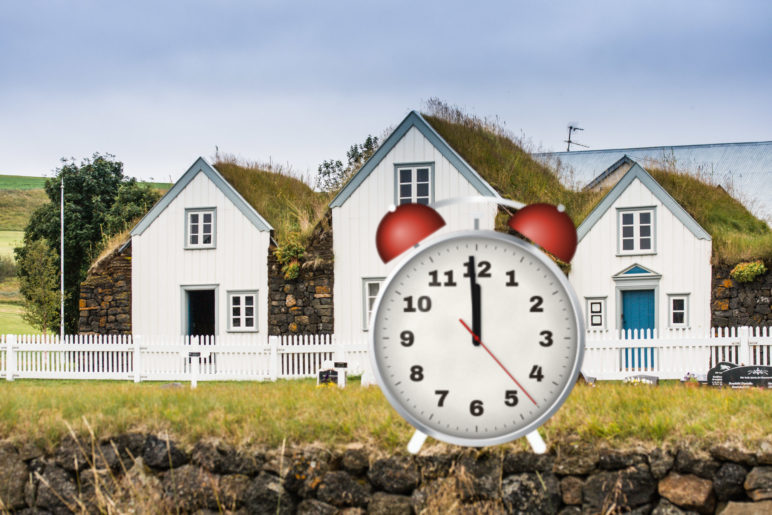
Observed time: 11:59:23
